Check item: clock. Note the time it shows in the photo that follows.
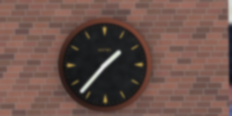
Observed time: 1:37
